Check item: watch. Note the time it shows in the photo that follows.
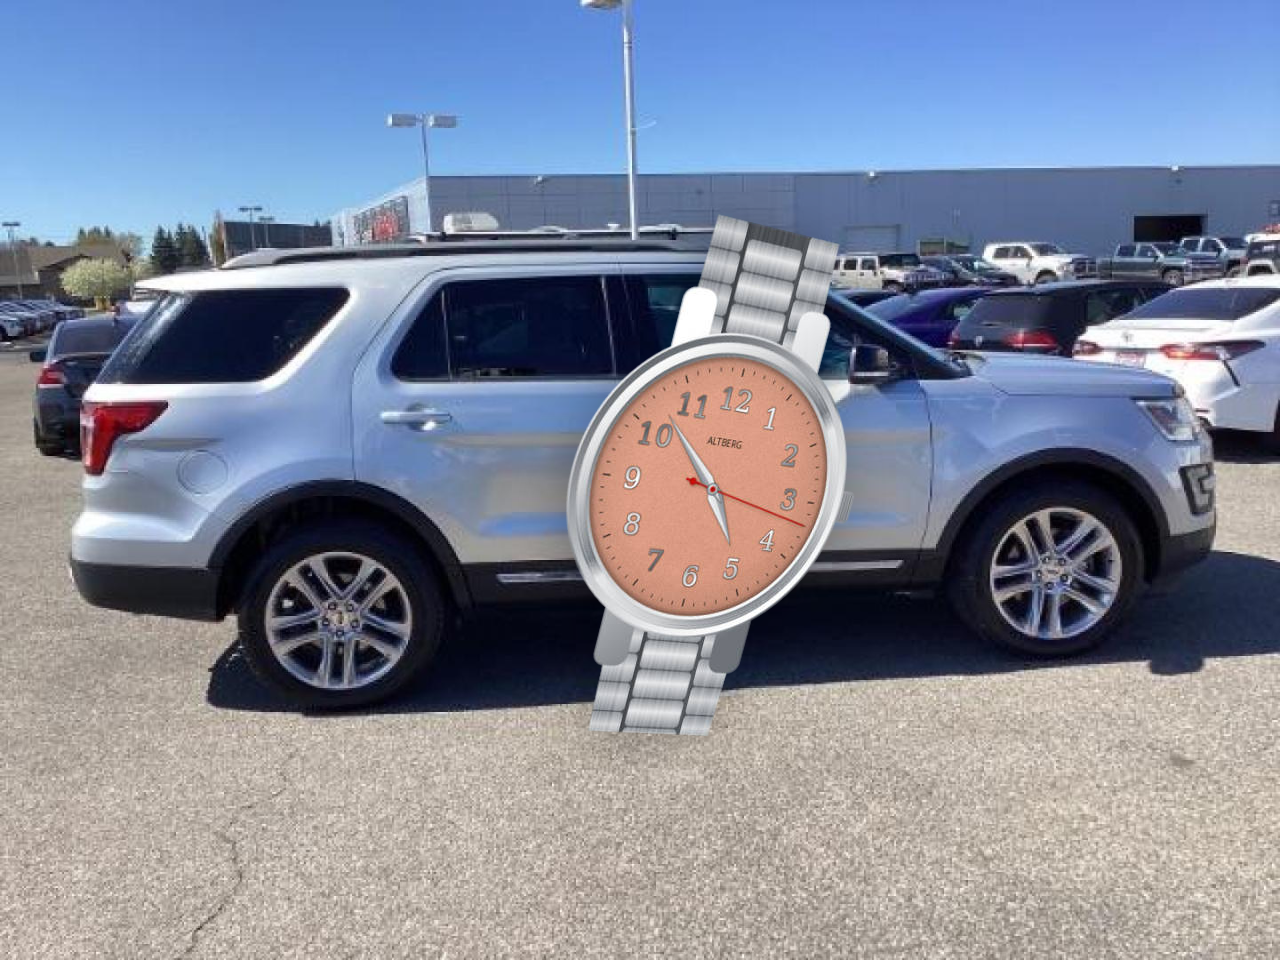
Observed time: 4:52:17
